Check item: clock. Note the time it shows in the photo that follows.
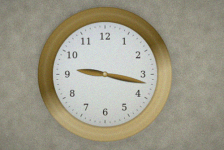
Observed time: 9:17
